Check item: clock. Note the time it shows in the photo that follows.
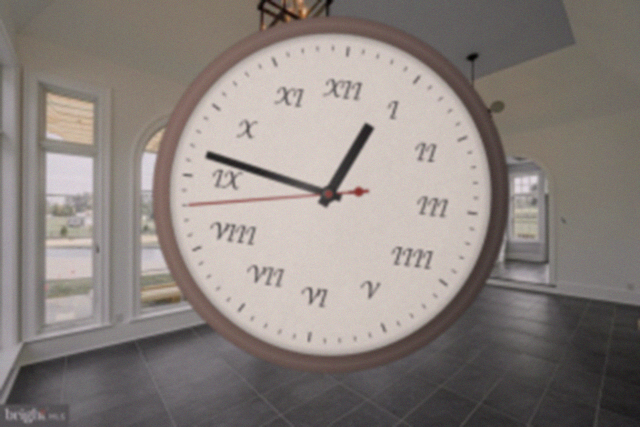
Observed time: 12:46:43
